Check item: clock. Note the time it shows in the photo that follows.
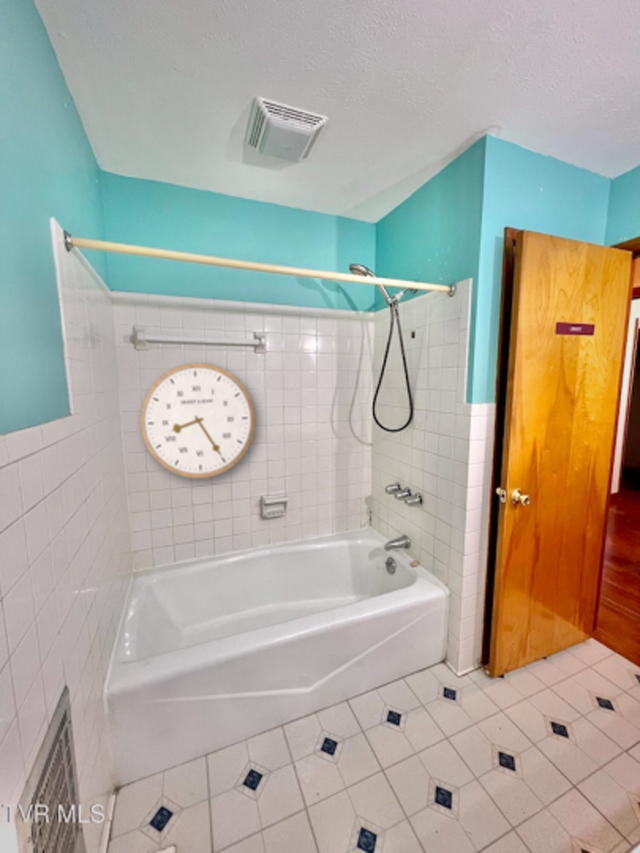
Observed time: 8:25
